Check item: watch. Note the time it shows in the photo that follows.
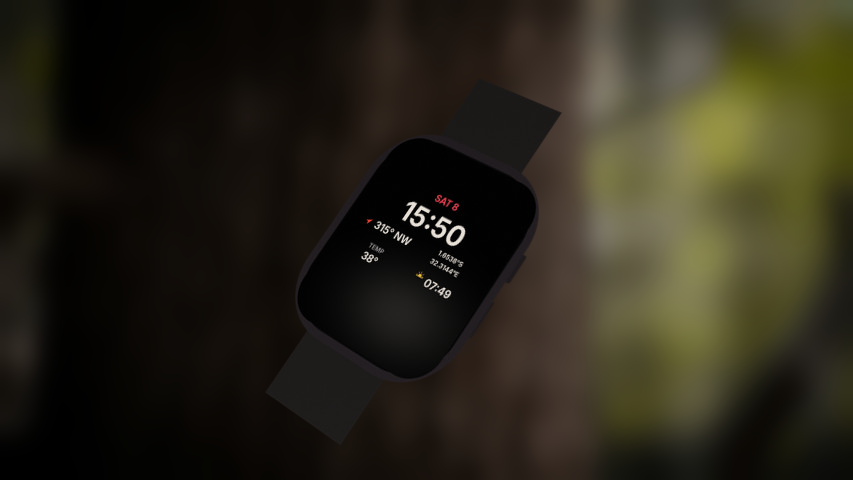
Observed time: 15:50
